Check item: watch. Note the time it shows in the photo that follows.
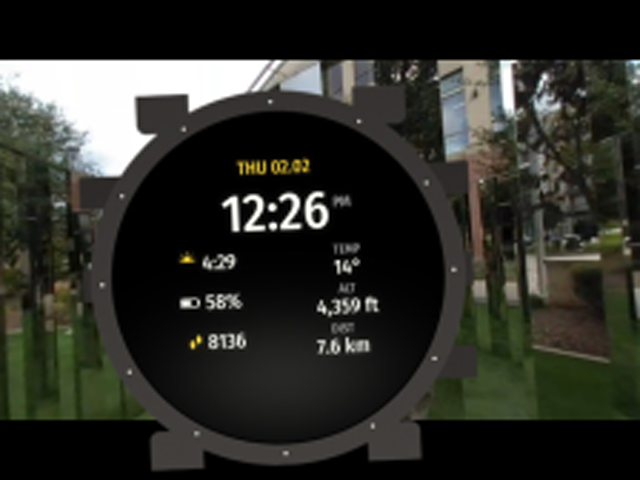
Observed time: 12:26
